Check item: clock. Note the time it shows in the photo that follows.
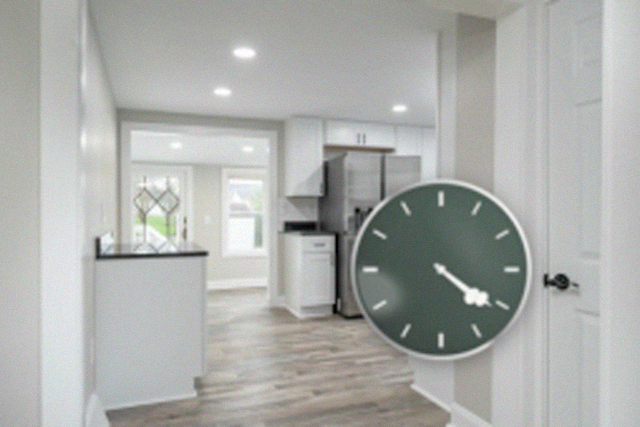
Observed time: 4:21
